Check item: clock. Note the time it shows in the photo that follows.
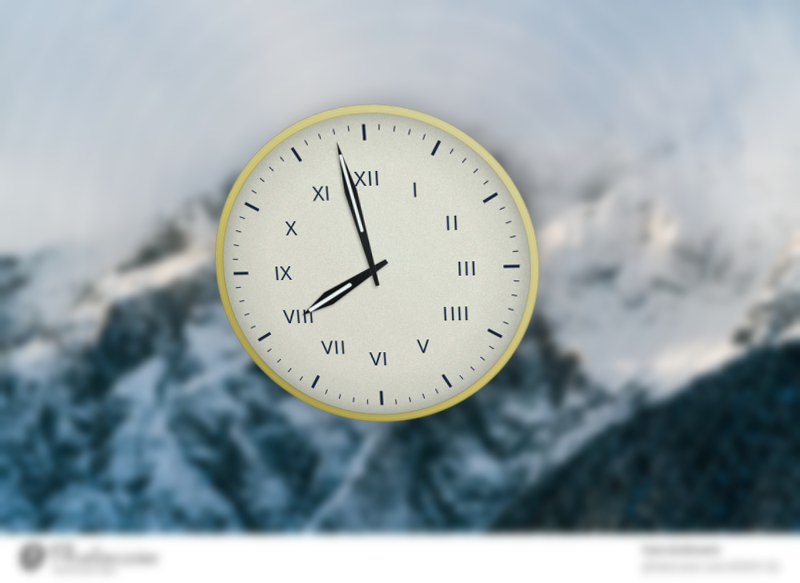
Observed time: 7:58
